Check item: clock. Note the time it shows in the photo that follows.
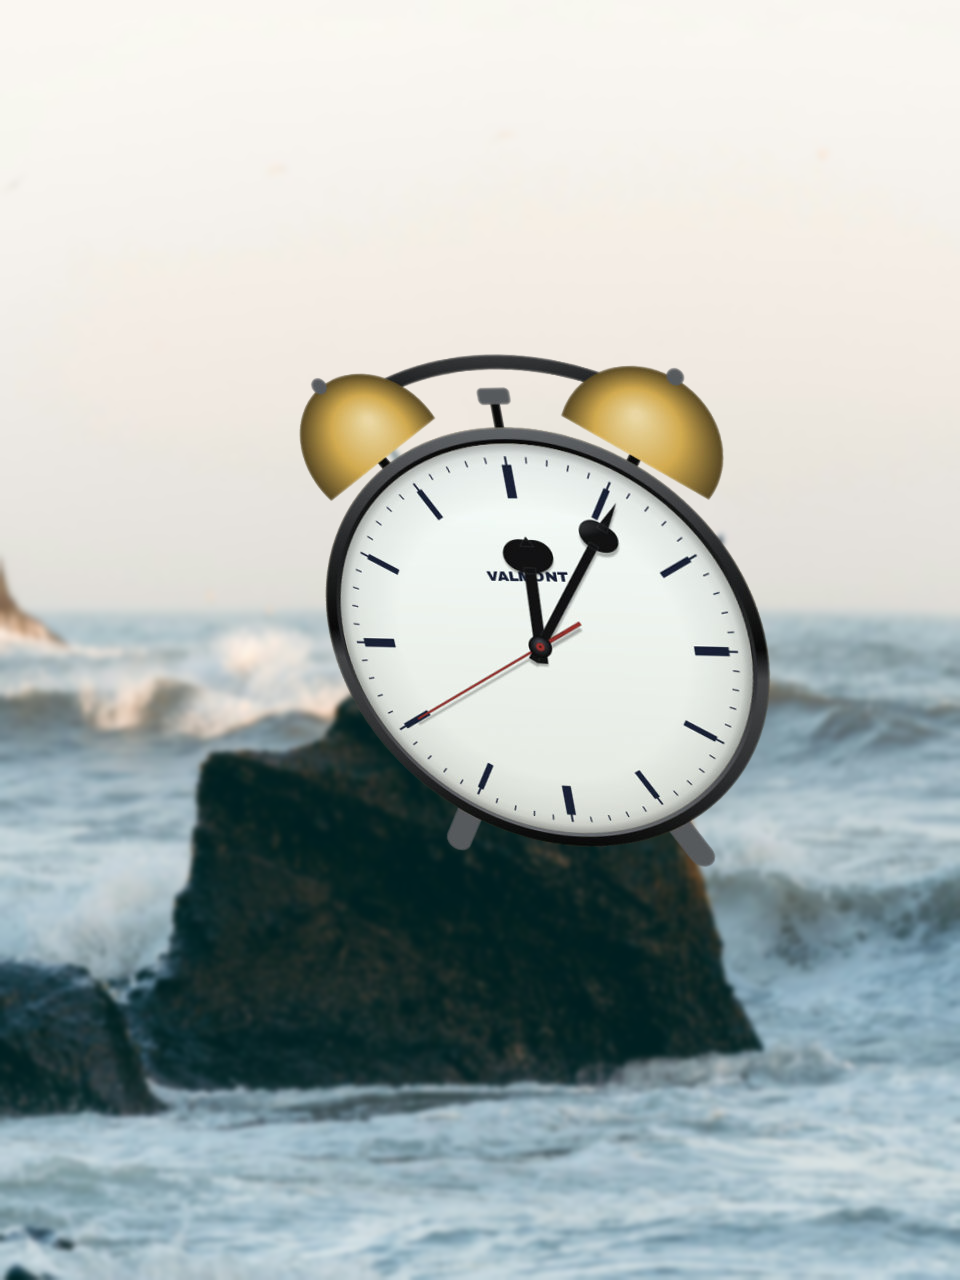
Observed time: 12:05:40
